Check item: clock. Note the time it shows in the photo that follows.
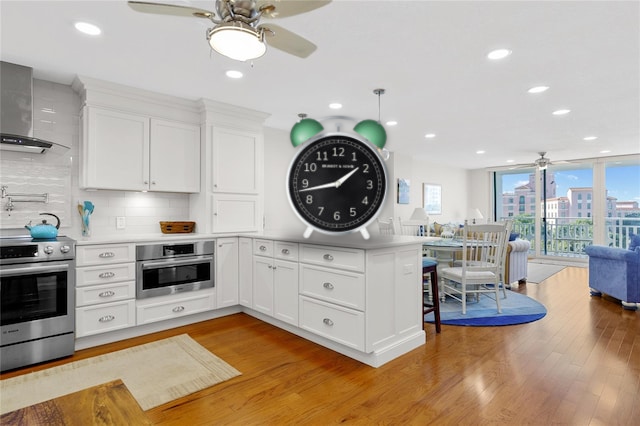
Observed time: 1:43
